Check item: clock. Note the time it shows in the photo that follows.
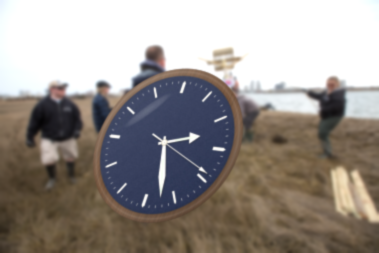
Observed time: 2:27:19
